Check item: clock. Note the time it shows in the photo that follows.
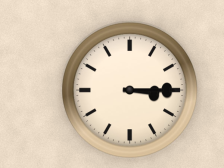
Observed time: 3:15
